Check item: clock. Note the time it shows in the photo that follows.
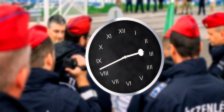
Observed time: 2:42
